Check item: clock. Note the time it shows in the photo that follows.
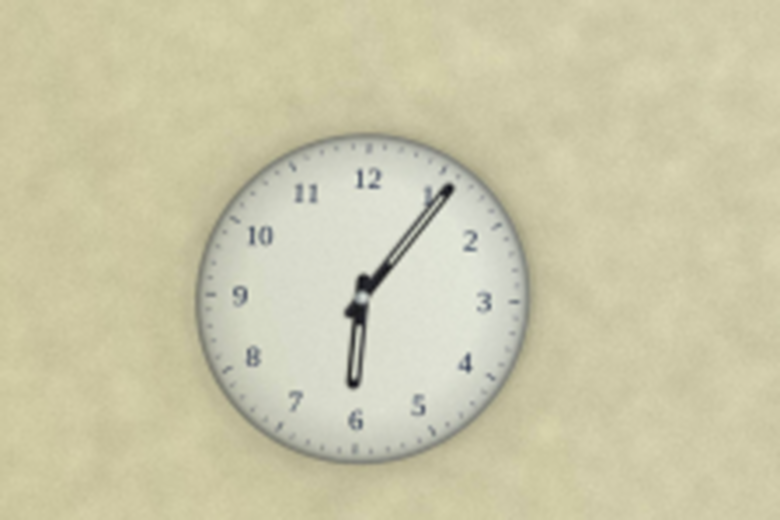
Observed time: 6:06
